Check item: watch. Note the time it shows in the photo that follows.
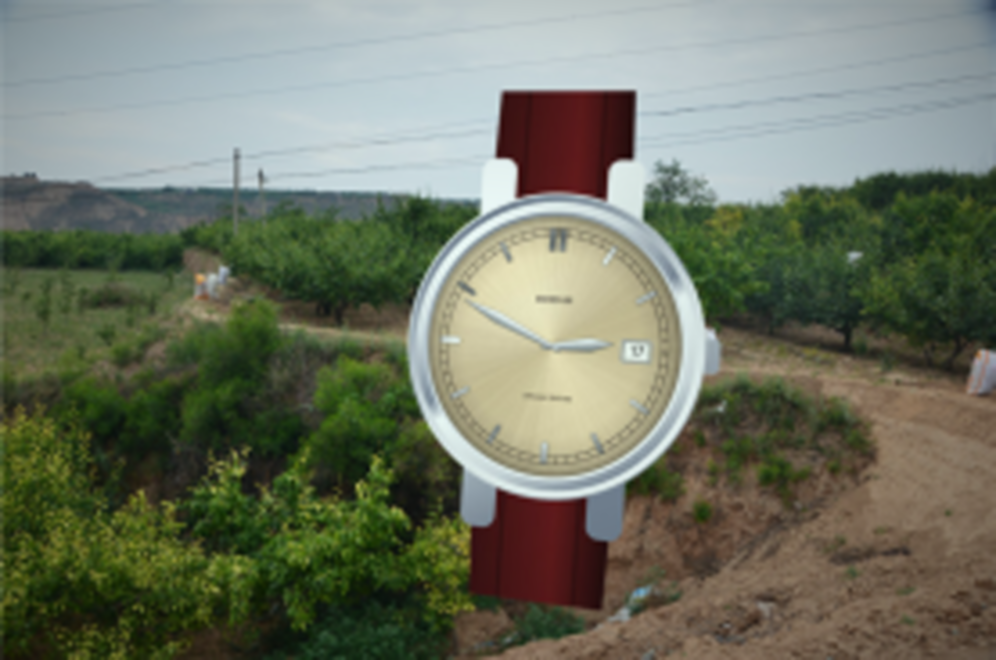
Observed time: 2:49
